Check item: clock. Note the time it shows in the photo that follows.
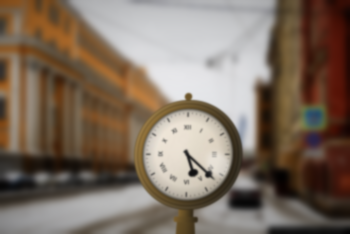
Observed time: 5:22
